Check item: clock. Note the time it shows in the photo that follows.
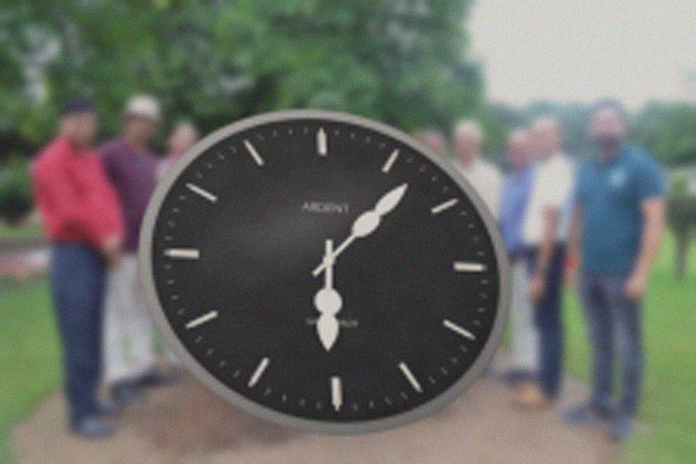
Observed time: 6:07
